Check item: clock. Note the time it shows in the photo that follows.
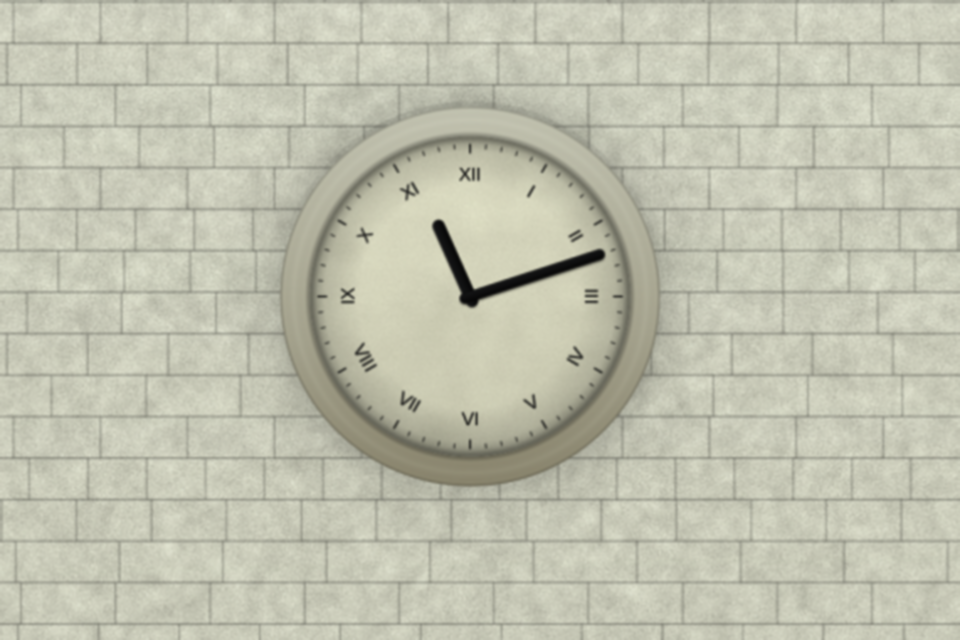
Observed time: 11:12
